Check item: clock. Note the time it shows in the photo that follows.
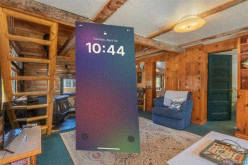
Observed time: 10:44
